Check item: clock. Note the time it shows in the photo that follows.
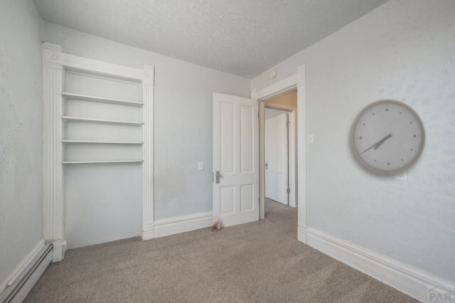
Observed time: 7:40
